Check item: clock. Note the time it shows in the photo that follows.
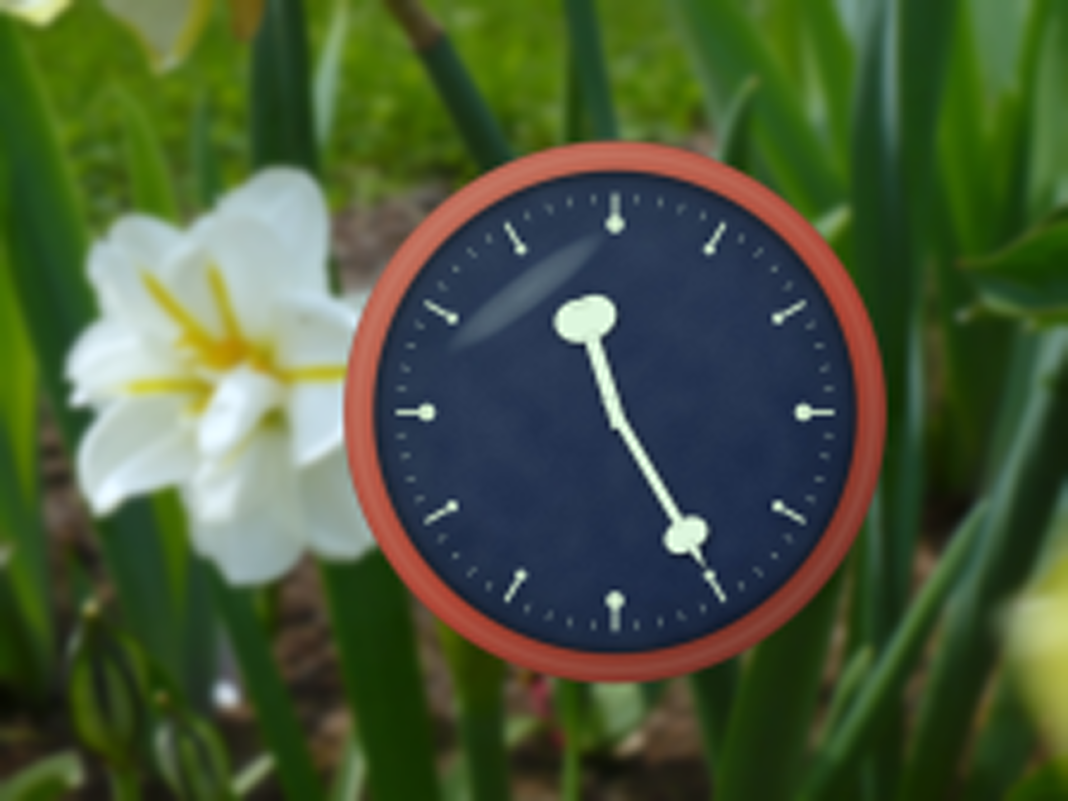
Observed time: 11:25
